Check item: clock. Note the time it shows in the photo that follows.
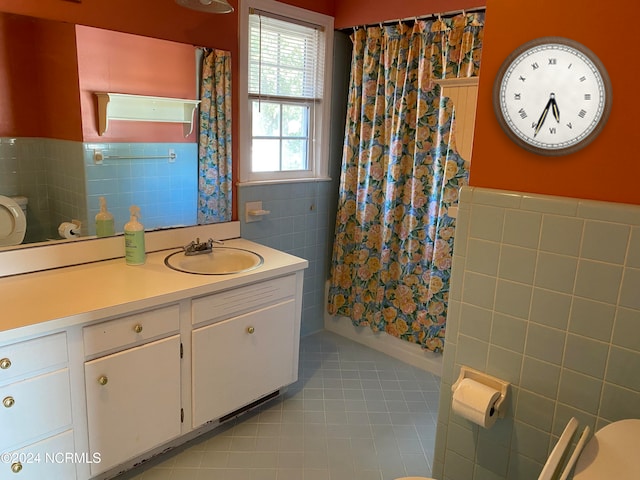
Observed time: 5:34
